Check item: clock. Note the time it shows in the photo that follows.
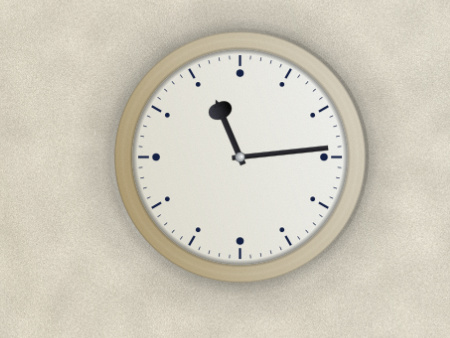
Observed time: 11:14
